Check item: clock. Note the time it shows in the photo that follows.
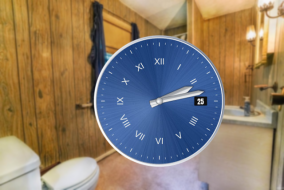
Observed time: 2:13
